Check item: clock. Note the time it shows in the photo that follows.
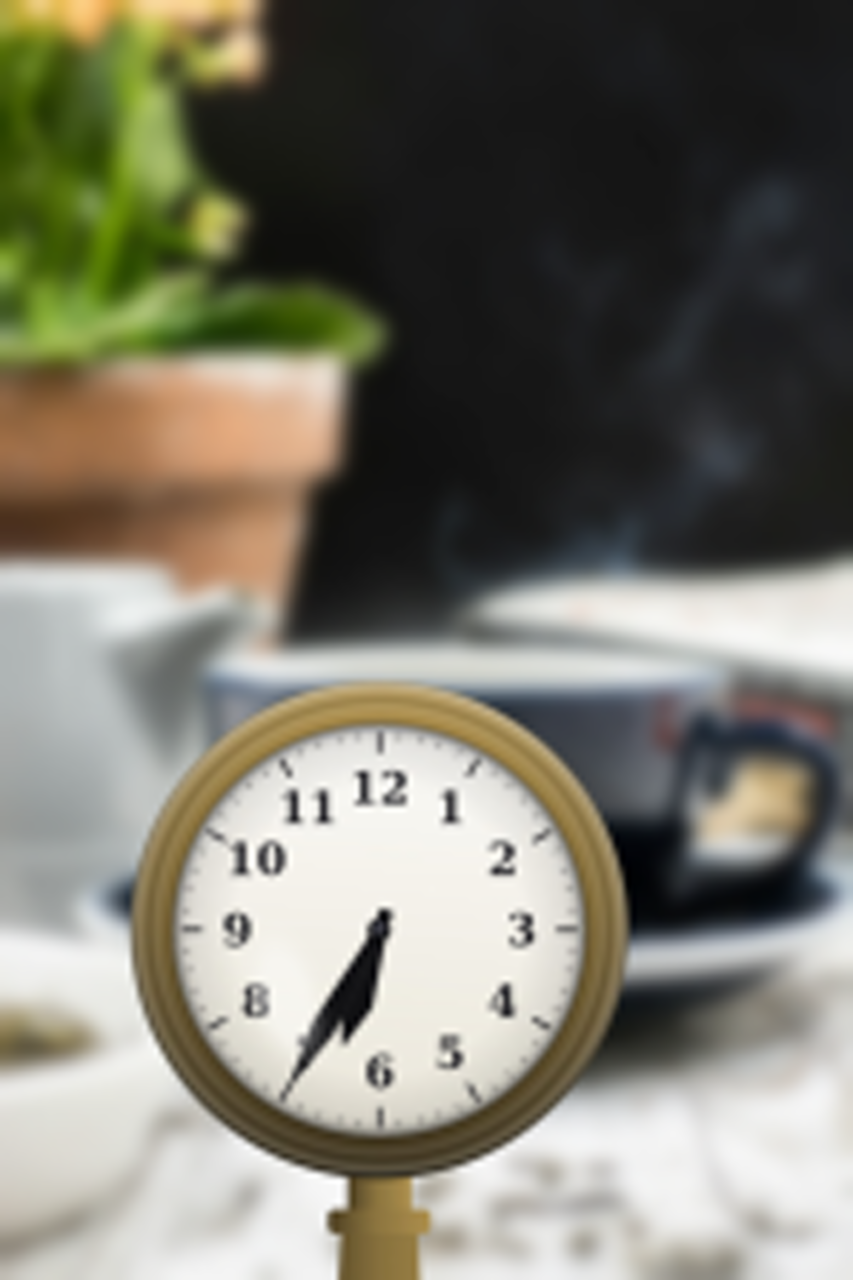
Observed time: 6:35
